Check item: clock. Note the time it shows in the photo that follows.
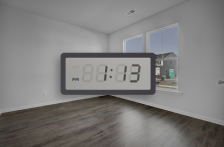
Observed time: 1:13
